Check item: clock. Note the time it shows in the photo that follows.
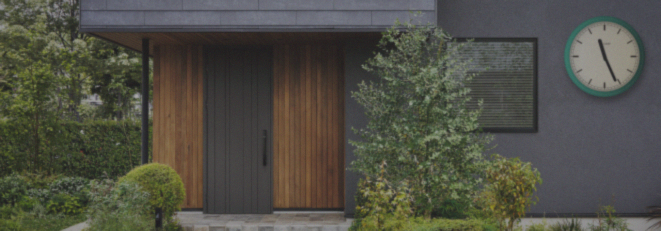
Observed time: 11:26
